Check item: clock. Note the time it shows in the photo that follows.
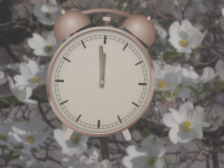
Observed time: 11:59
